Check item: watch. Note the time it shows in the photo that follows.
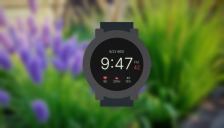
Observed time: 9:47
